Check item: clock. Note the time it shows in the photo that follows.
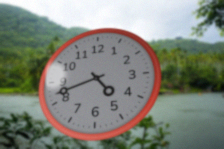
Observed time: 4:42
